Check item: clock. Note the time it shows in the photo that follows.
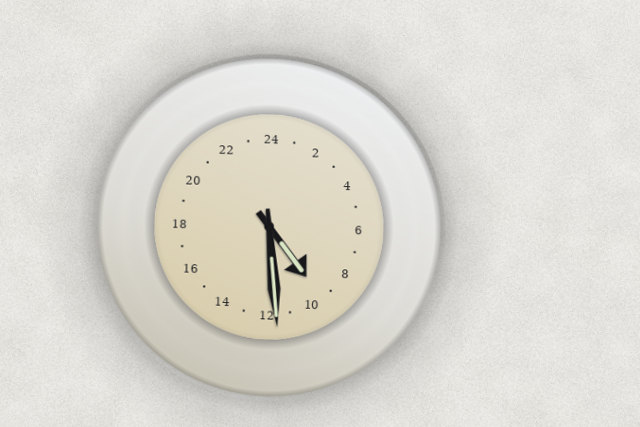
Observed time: 9:29
